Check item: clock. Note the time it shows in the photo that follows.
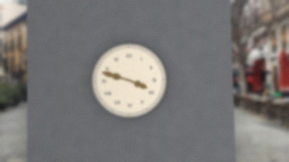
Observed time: 3:48
